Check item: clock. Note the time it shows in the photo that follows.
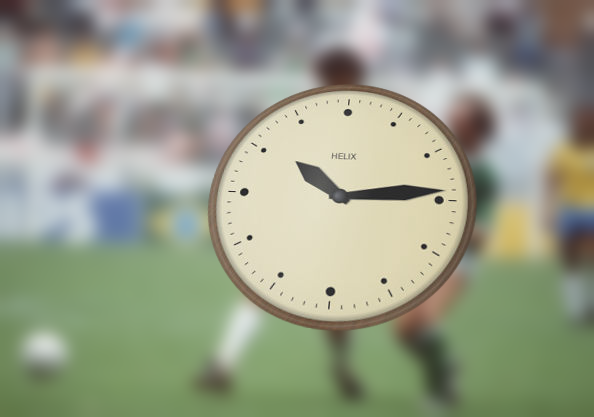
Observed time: 10:14
